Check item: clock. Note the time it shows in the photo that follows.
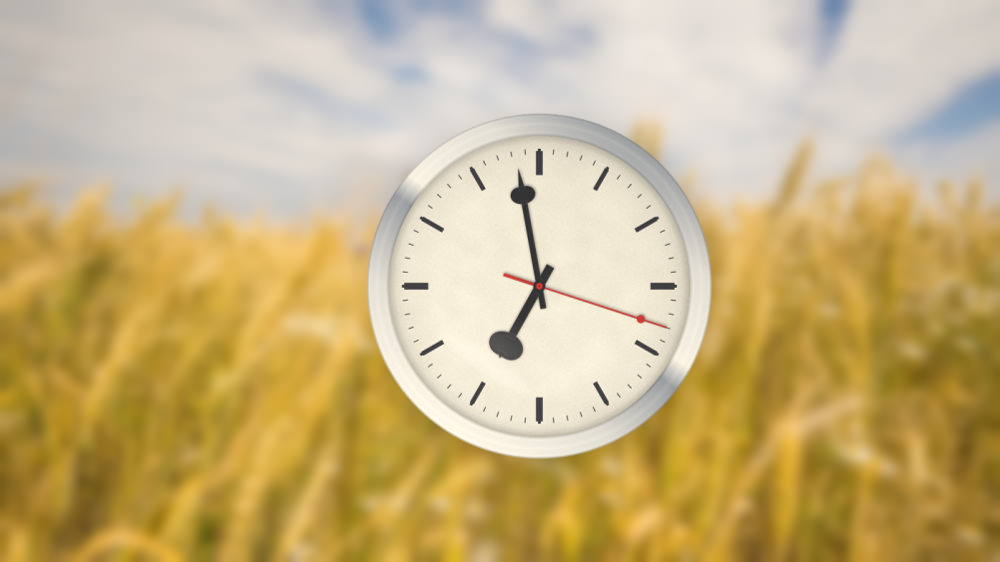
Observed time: 6:58:18
